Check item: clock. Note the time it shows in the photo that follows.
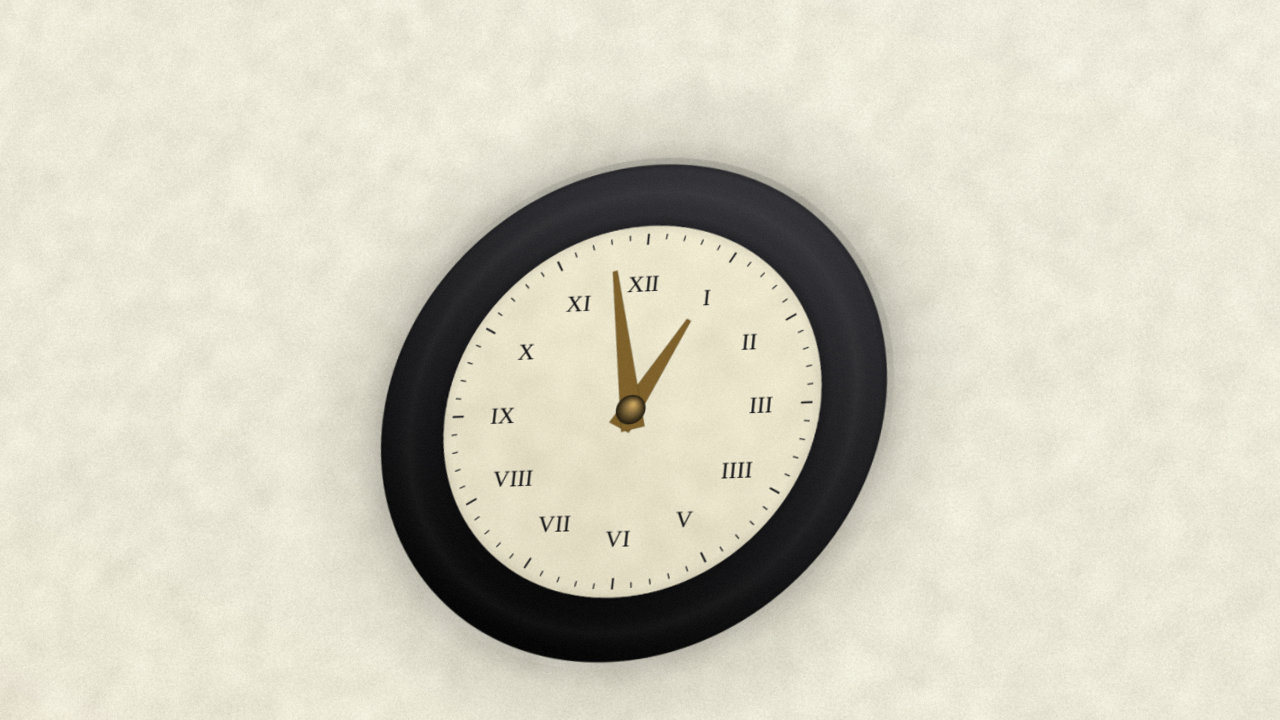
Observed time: 12:58
